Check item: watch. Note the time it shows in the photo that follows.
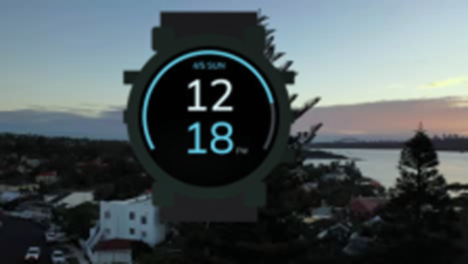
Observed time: 12:18
